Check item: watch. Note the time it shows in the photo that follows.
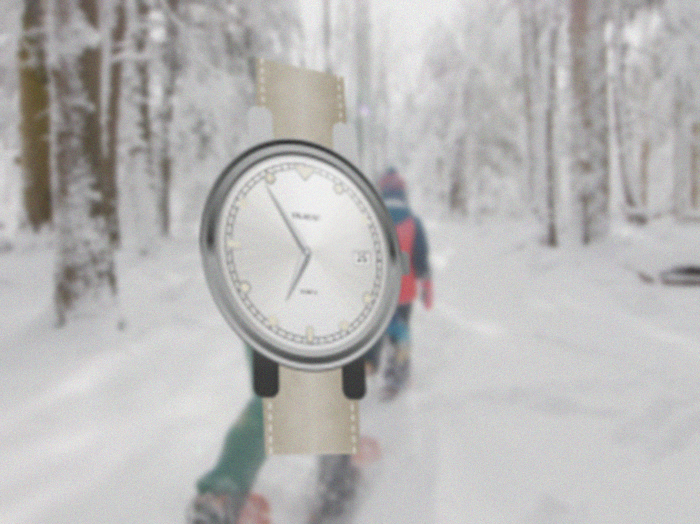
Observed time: 6:54
